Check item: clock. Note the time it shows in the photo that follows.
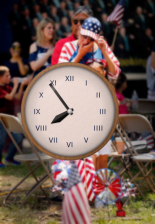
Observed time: 7:54
